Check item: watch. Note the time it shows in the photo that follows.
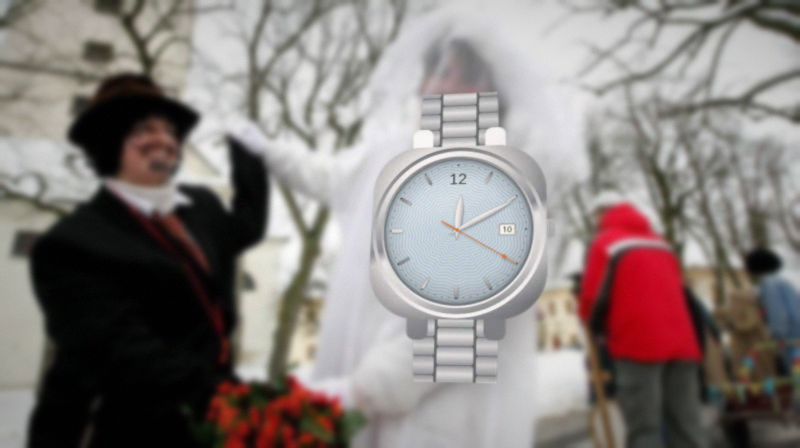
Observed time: 12:10:20
